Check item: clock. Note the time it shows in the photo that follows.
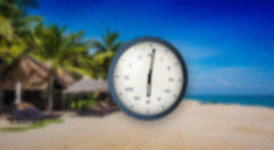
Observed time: 6:01
